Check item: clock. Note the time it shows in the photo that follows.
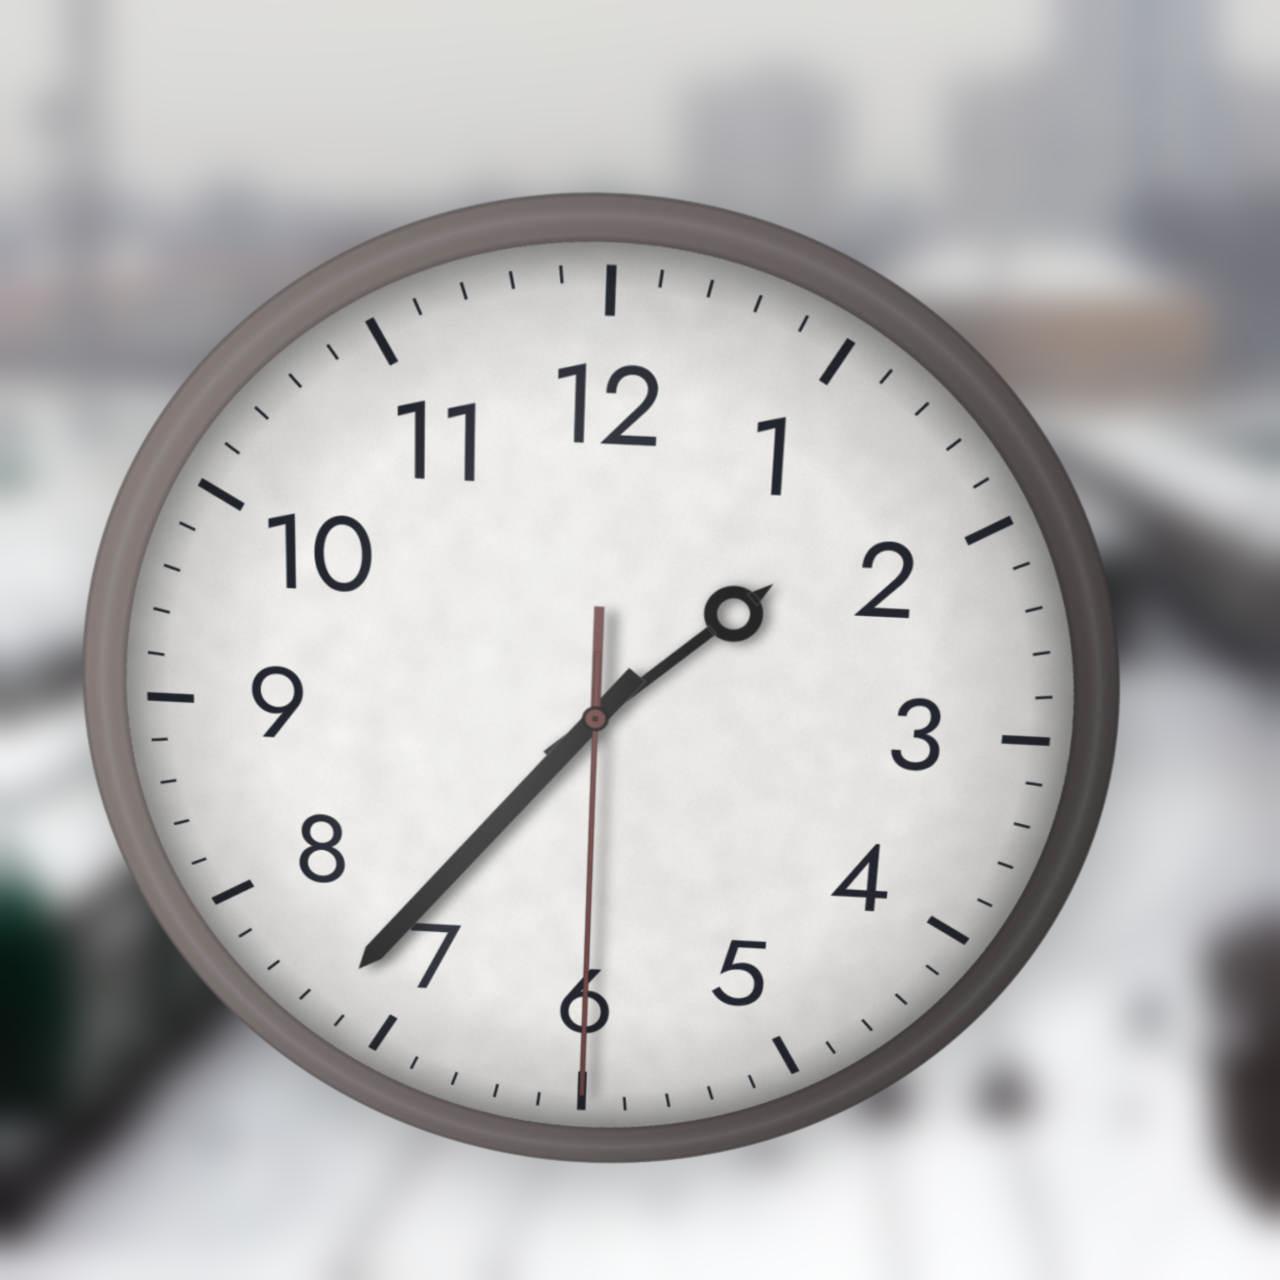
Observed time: 1:36:30
